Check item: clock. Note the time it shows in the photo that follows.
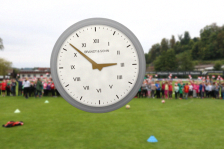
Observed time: 2:52
